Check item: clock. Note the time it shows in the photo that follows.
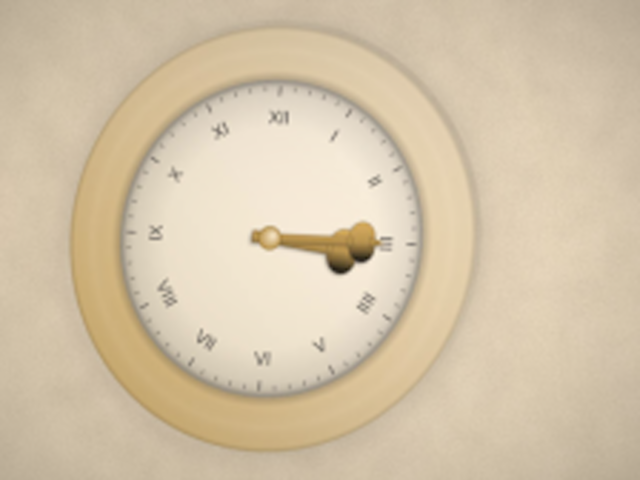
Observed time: 3:15
